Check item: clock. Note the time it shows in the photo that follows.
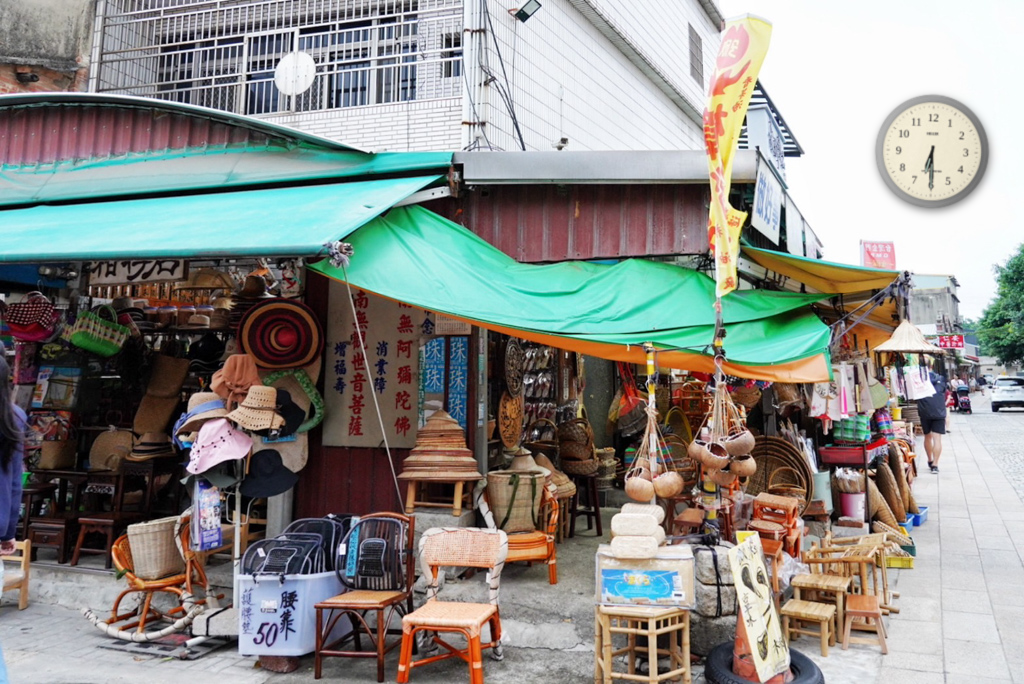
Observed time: 6:30
